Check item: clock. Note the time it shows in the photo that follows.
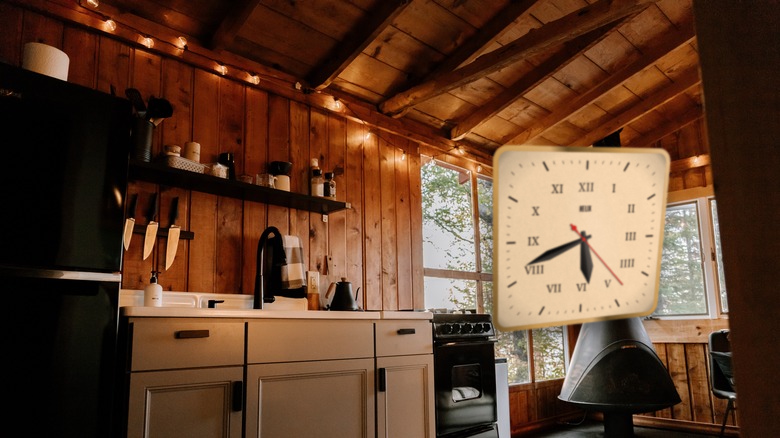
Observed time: 5:41:23
